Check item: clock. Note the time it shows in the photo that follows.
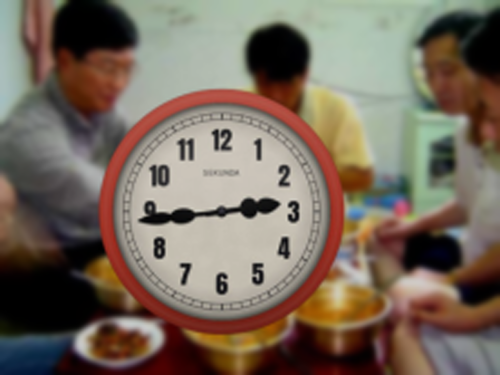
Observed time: 2:44
